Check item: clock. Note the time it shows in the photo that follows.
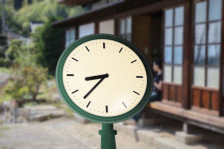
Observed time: 8:37
